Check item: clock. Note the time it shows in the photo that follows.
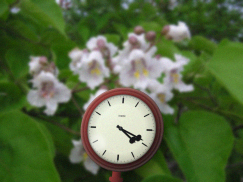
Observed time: 4:19
